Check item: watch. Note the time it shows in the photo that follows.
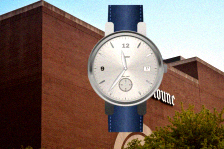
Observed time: 11:36
